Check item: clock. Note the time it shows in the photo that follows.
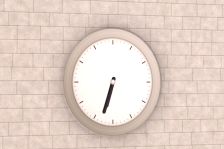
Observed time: 6:33
